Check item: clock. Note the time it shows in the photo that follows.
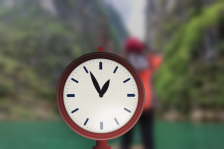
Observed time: 12:56
